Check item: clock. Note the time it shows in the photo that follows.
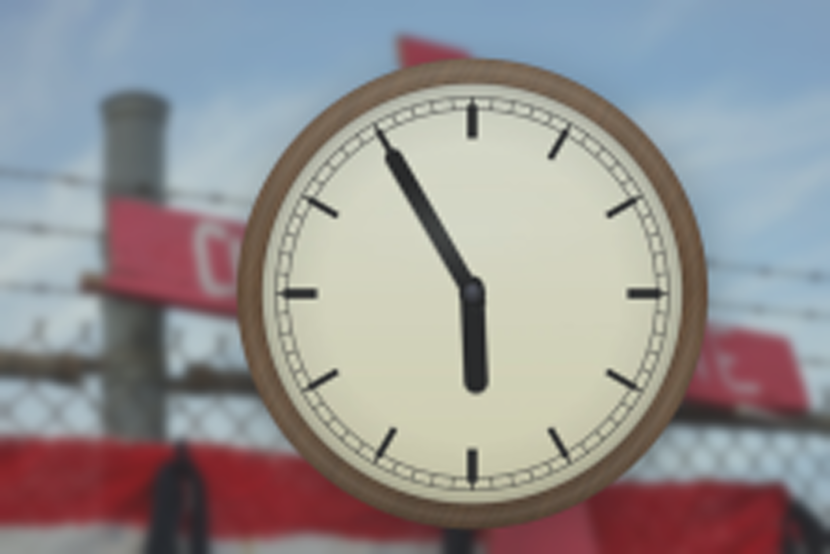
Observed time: 5:55
